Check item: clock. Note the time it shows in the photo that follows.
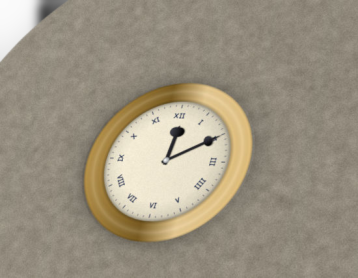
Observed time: 12:10
